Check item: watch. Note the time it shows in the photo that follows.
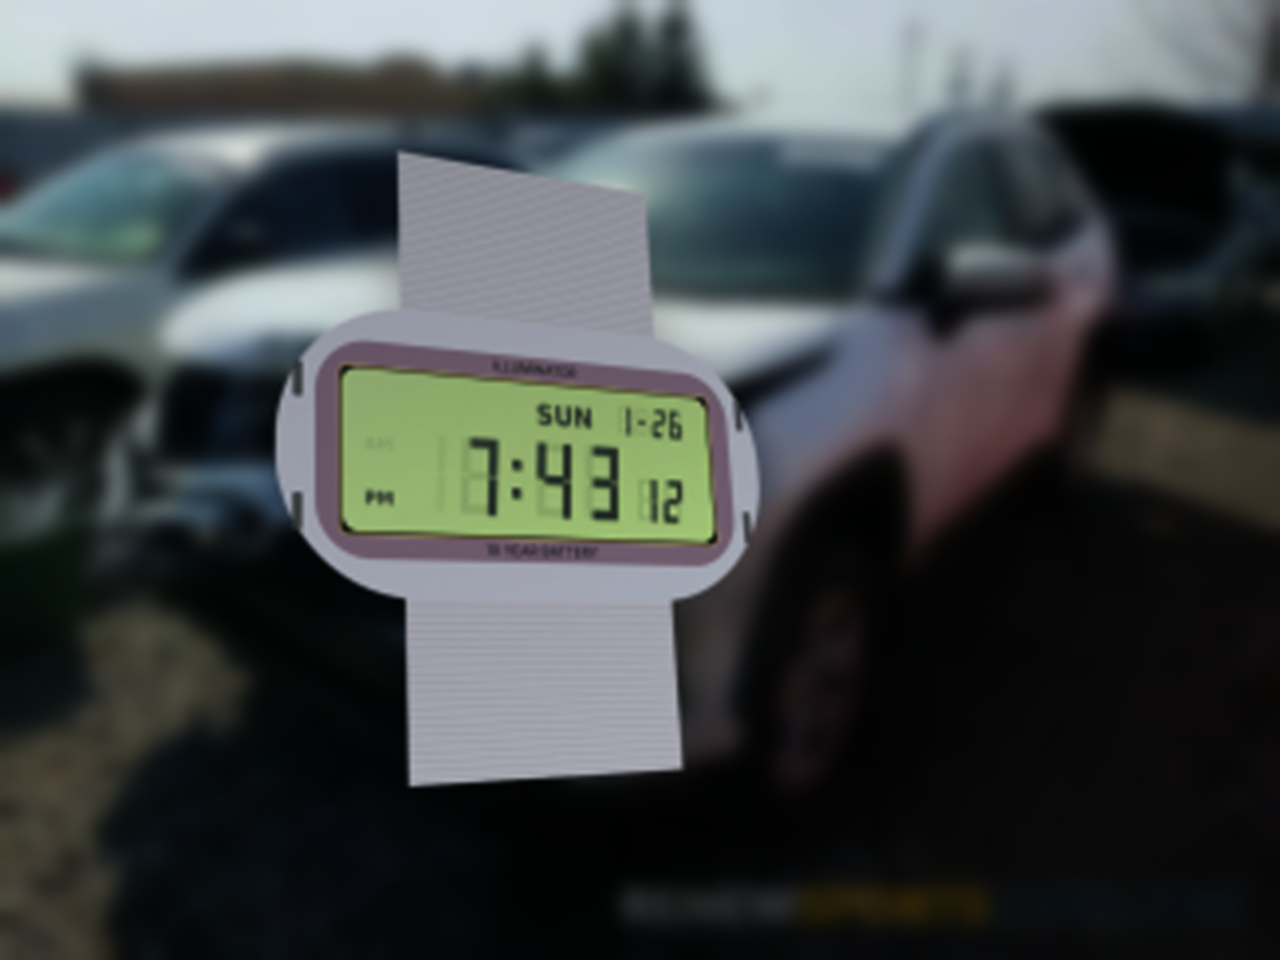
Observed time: 7:43:12
